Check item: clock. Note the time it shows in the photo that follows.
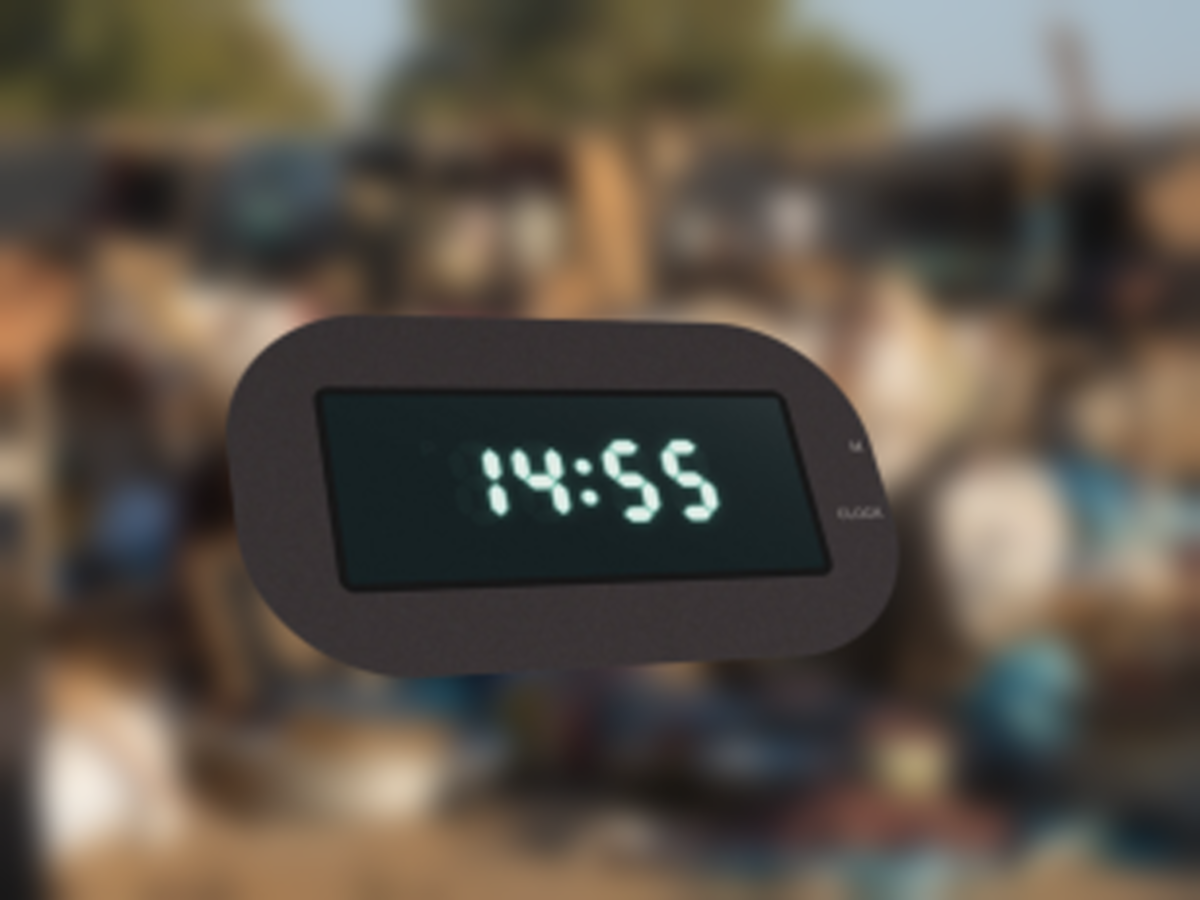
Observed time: 14:55
